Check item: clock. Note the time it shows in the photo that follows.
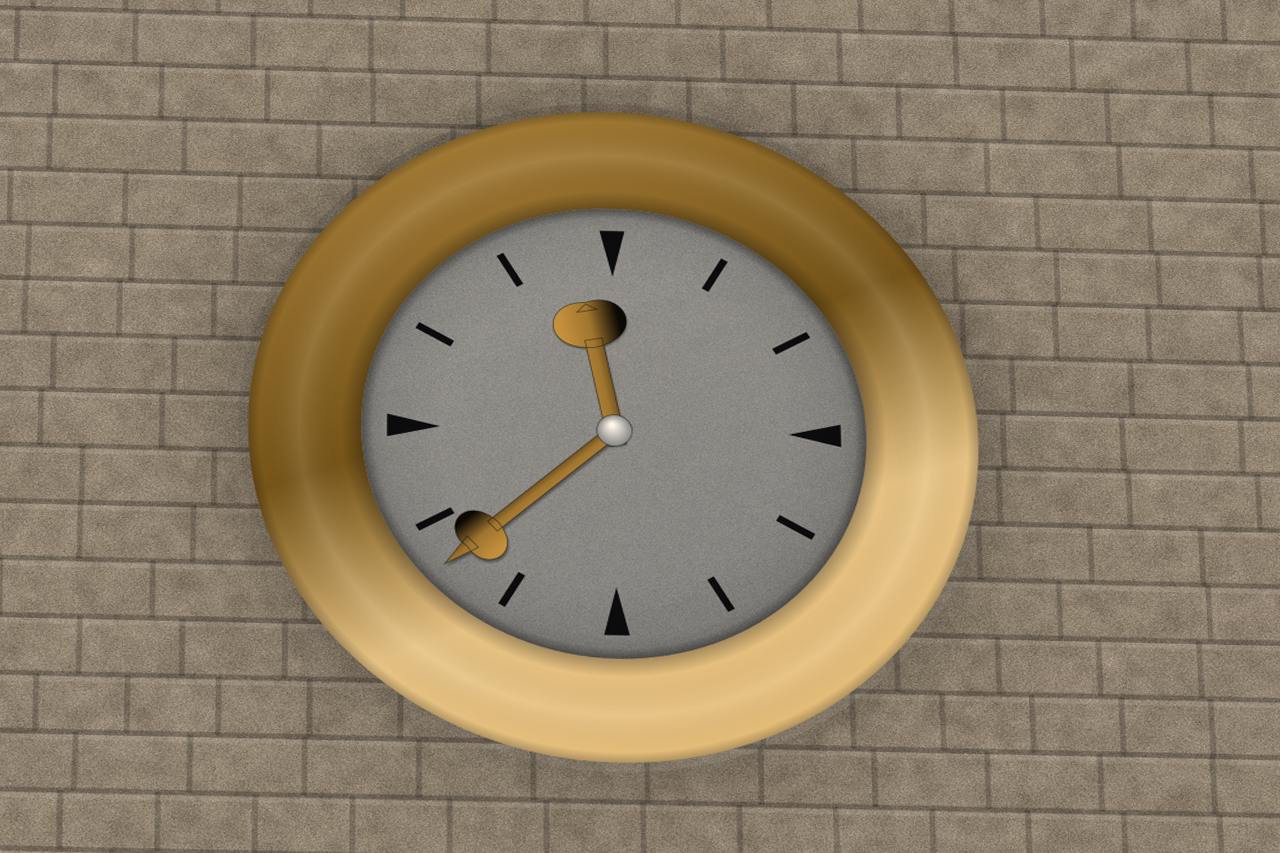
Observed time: 11:38
